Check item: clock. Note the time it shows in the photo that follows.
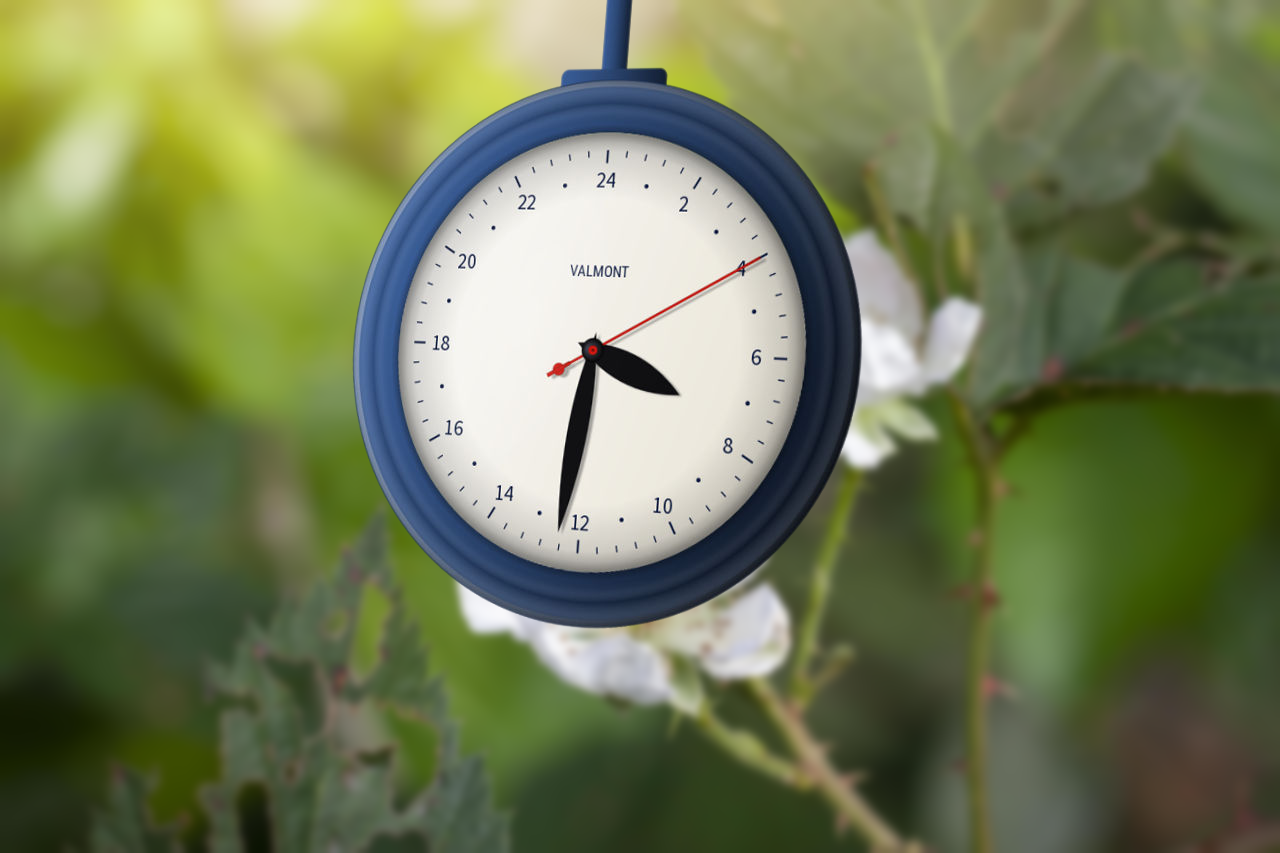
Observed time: 7:31:10
